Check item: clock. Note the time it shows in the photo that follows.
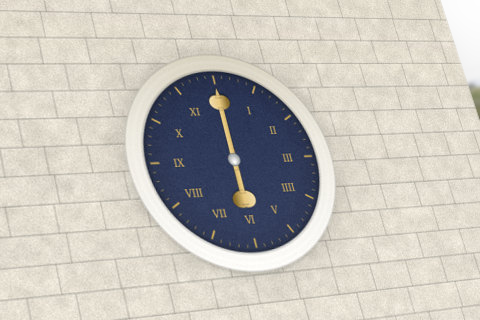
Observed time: 6:00
